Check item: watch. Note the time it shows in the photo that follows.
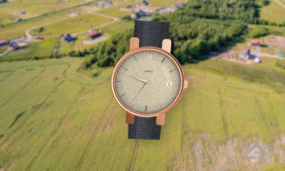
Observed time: 9:36
